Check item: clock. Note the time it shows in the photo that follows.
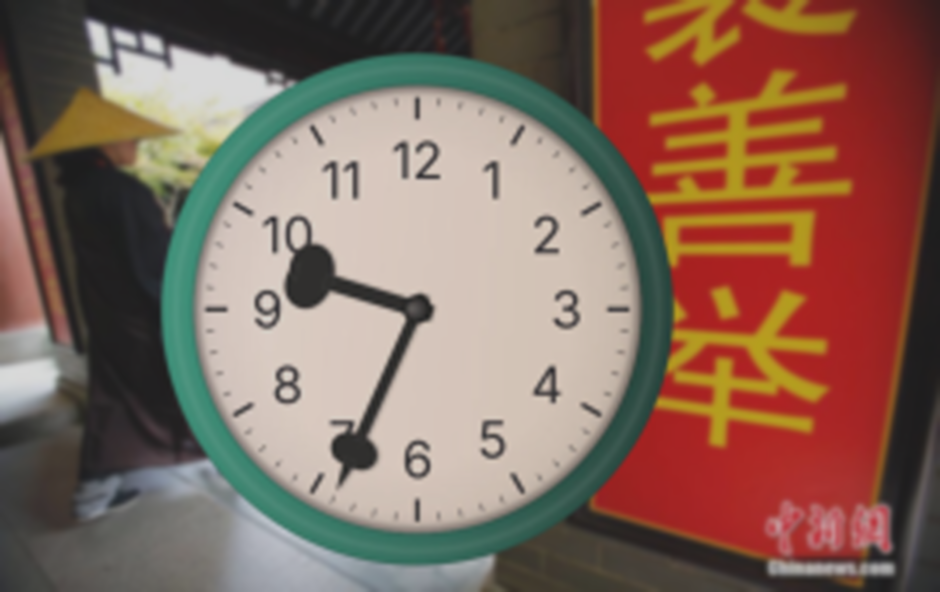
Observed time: 9:34
